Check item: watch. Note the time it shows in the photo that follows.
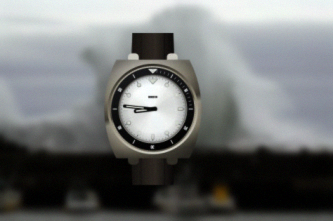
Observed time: 8:46
